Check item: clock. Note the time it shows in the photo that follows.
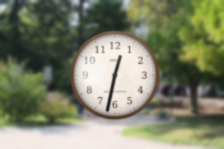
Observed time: 12:32
